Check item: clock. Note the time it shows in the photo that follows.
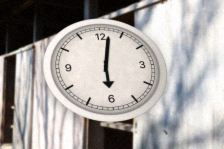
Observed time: 6:02
